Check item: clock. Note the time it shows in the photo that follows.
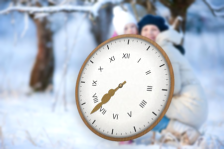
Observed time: 7:37
